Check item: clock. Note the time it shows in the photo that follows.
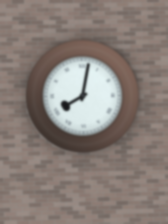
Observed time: 8:02
